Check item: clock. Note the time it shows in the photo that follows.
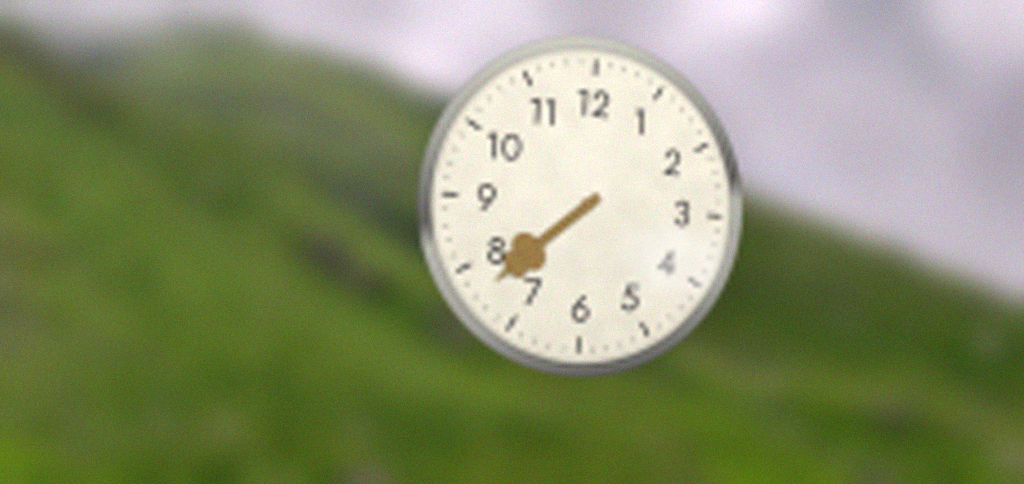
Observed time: 7:38
